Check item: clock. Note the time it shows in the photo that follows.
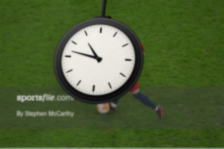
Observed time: 10:47
